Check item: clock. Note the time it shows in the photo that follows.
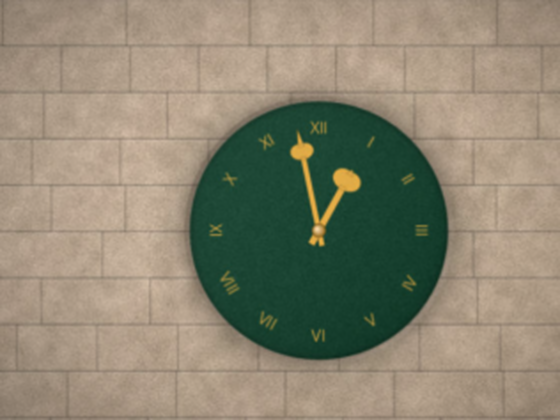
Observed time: 12:58
